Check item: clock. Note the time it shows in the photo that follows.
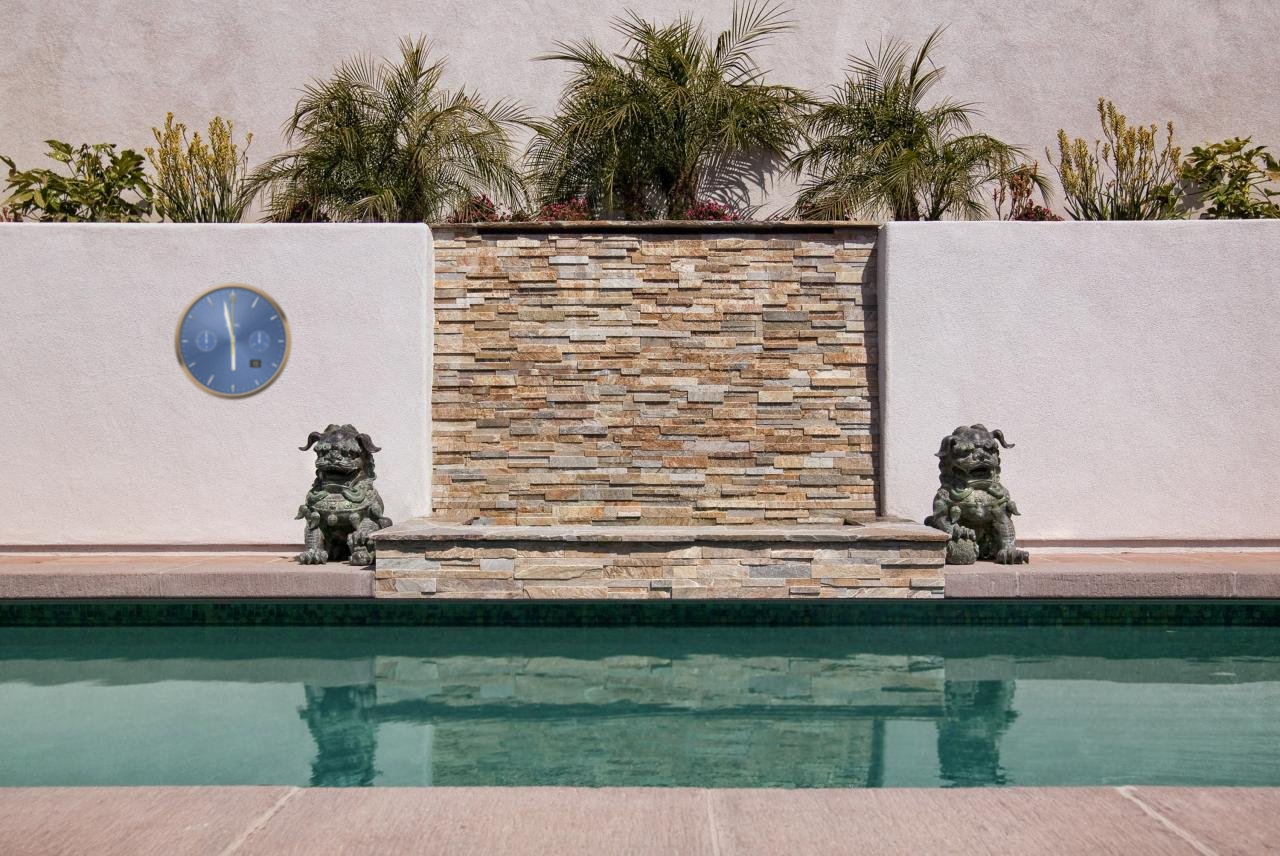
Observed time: 5:58
